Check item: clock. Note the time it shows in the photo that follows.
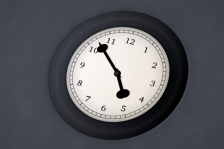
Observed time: 4:52
